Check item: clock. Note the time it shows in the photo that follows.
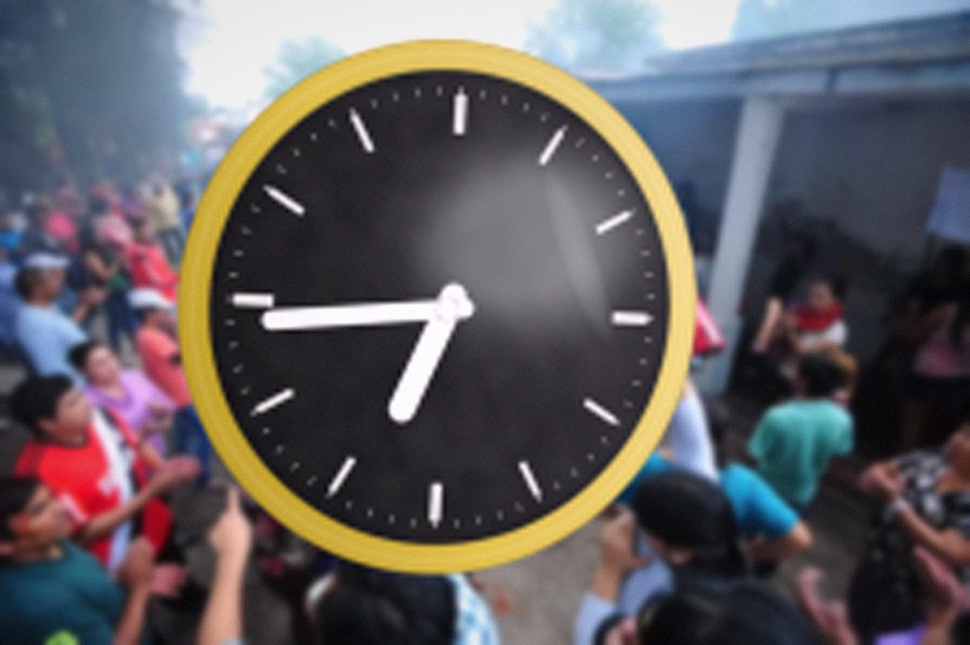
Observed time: 6:44
